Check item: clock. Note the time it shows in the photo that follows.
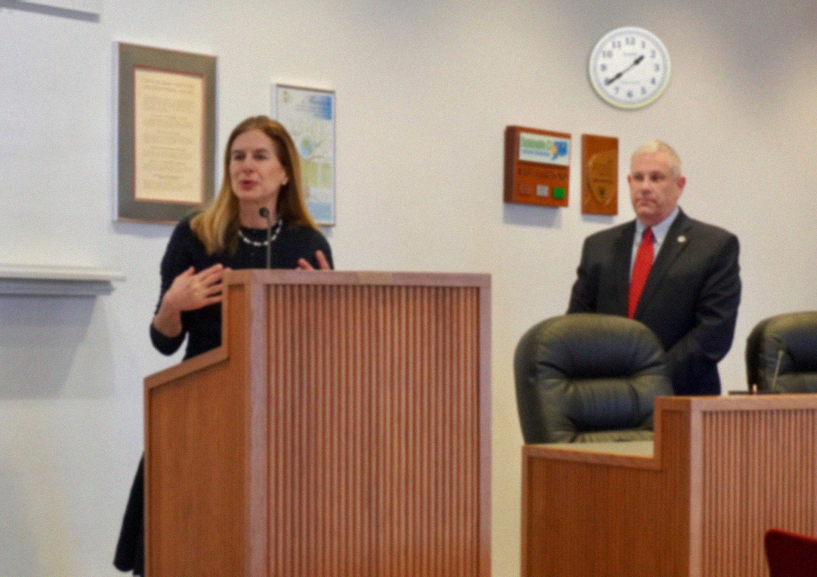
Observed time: 1:39
